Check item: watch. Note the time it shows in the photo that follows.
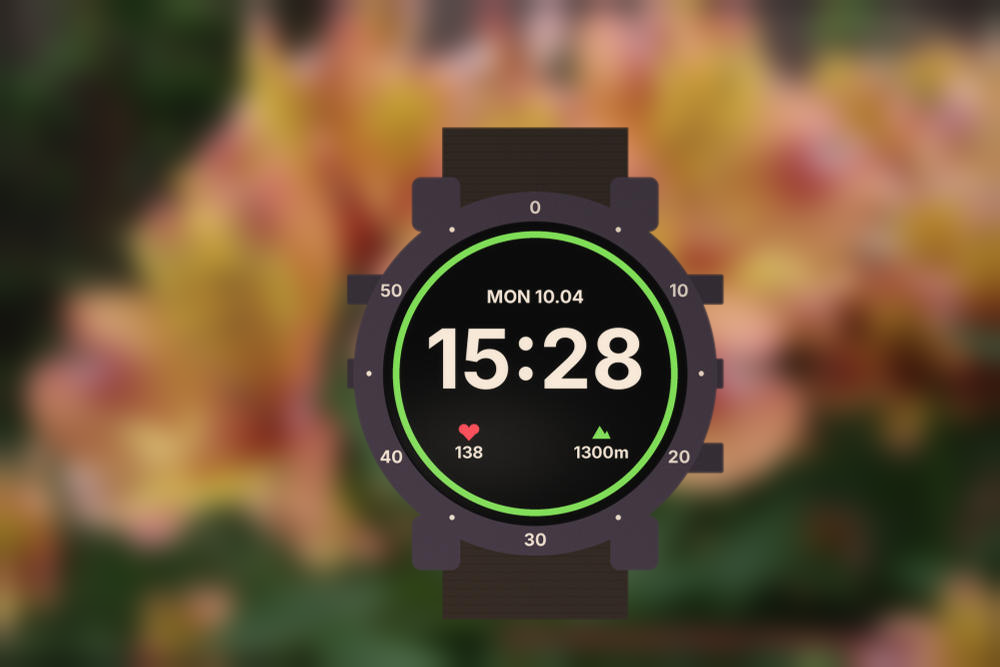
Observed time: 15:28
